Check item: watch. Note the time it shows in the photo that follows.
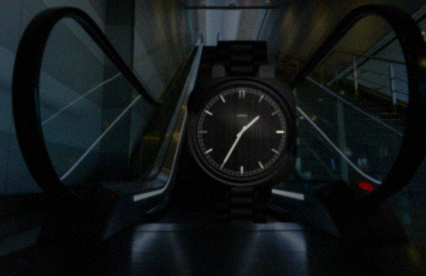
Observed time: 1:35
